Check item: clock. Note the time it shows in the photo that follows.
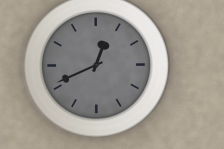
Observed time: 12:41
